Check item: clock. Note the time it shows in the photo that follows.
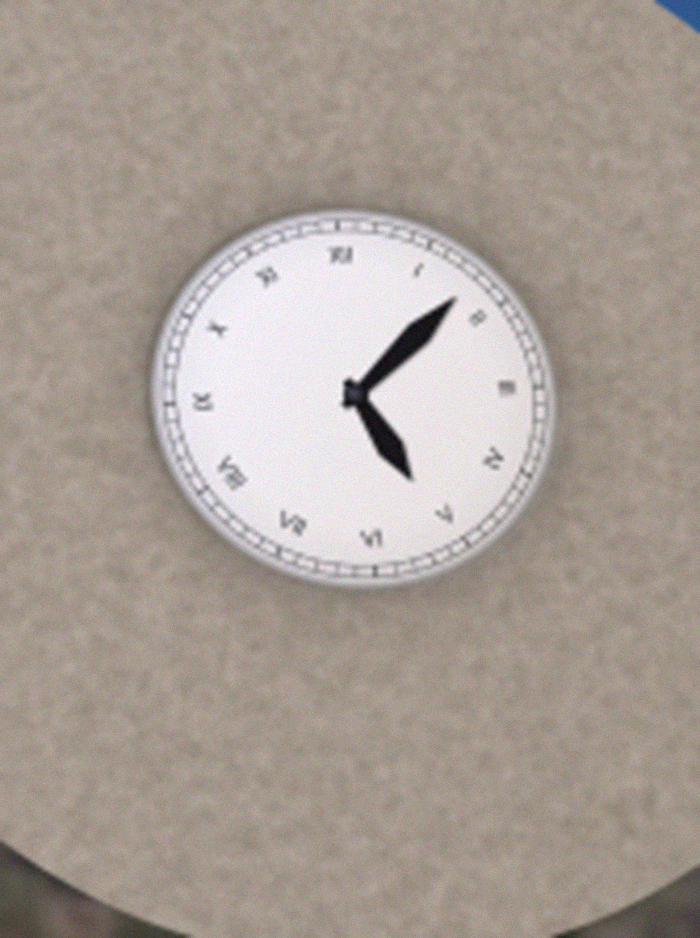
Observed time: 5:08
